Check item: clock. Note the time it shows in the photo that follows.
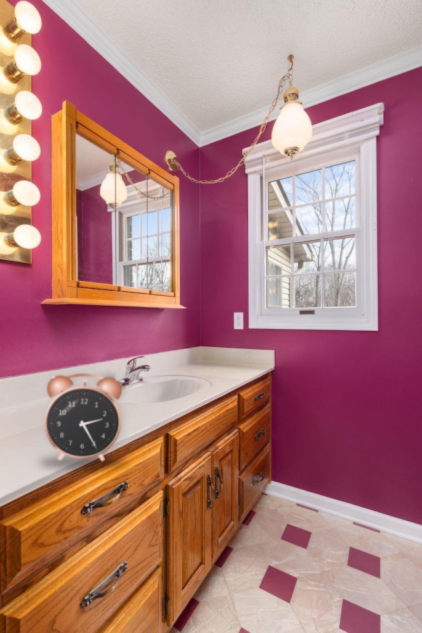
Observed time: 2:25
